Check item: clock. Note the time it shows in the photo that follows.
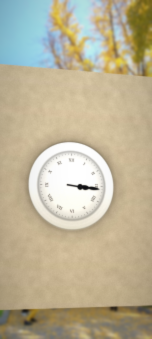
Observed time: 3:16
